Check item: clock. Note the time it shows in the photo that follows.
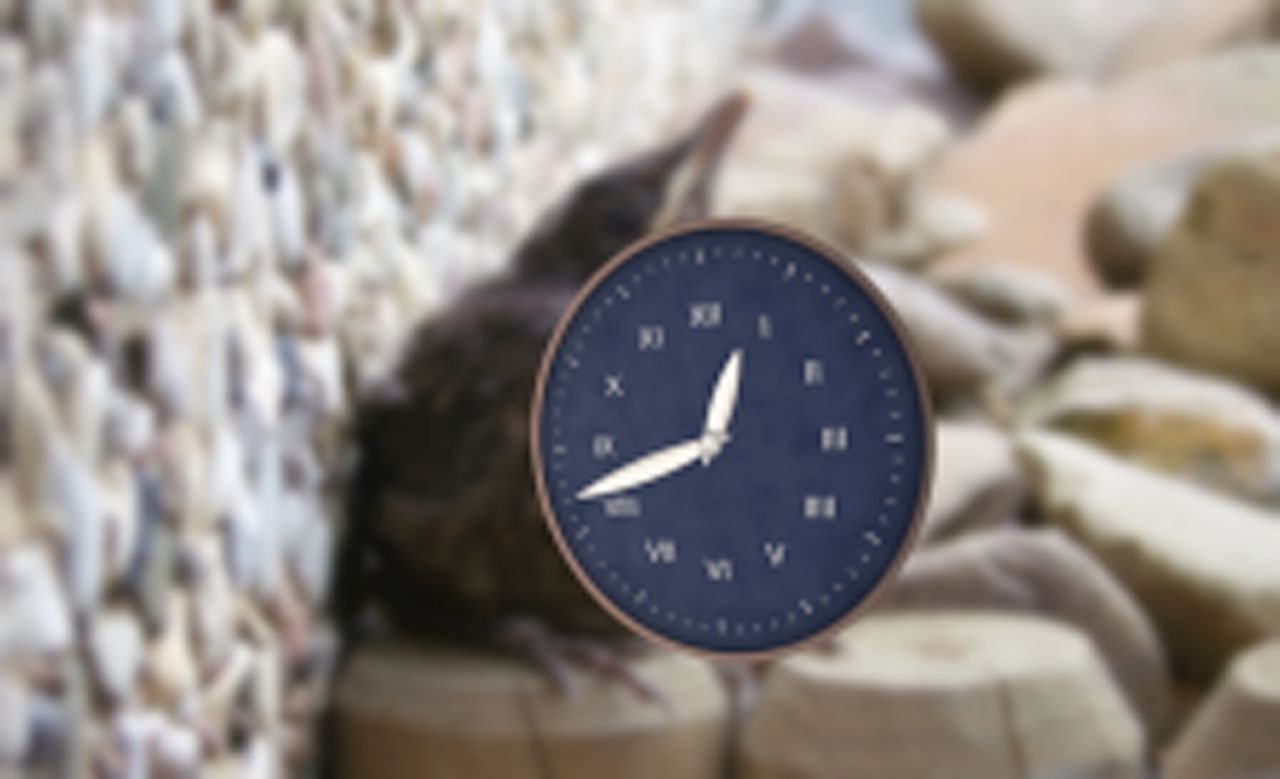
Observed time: 12:42
